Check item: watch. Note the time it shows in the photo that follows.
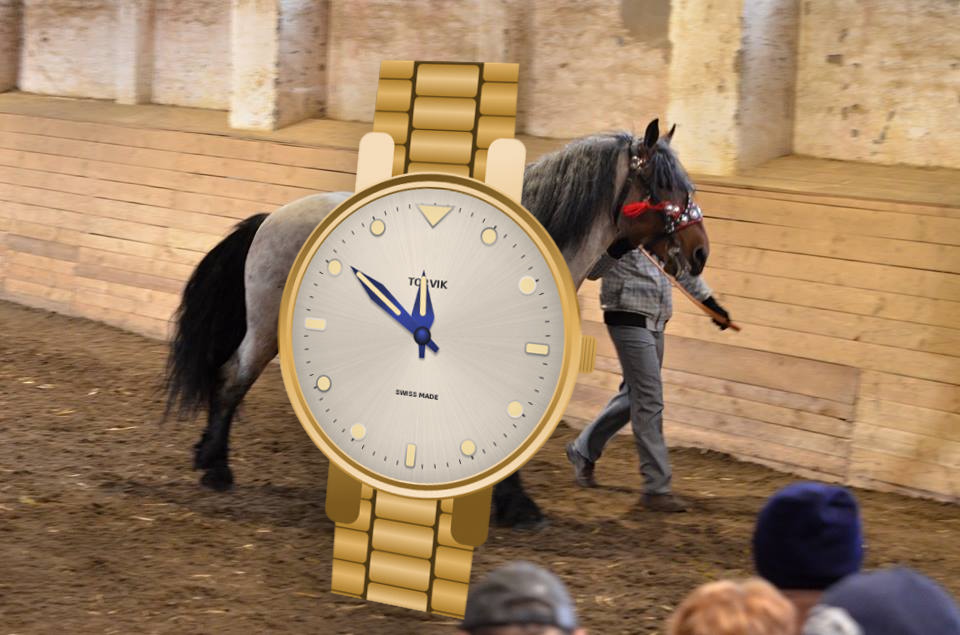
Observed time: 11:51
